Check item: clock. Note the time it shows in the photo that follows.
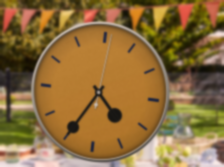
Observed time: 4:35:01
